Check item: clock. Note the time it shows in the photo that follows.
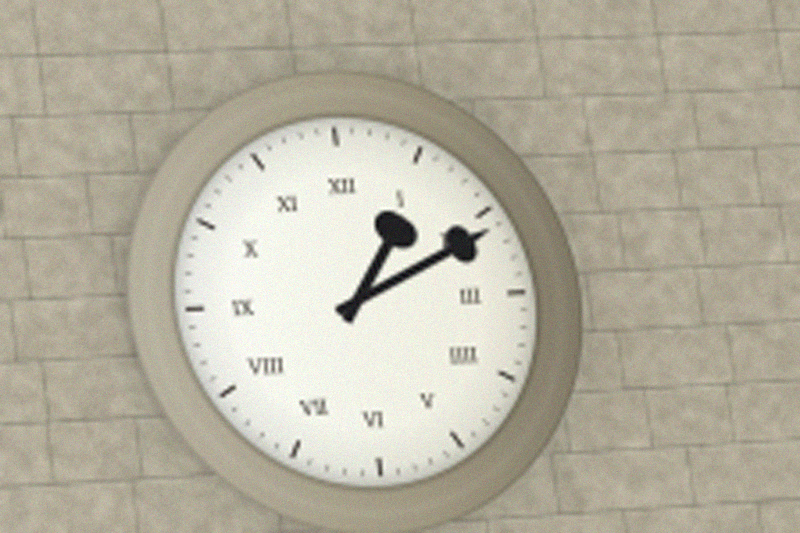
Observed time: 1:11
